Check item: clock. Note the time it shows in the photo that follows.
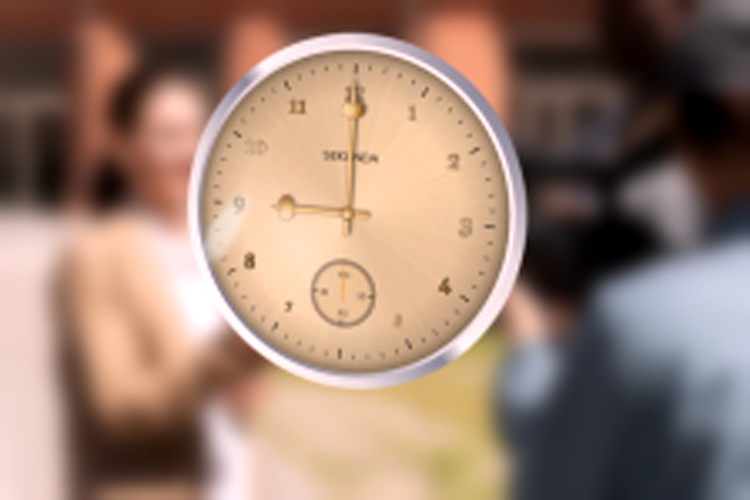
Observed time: 9:00
